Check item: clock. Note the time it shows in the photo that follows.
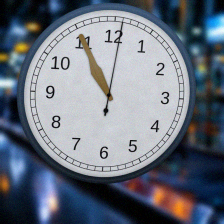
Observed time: 10:55:01
